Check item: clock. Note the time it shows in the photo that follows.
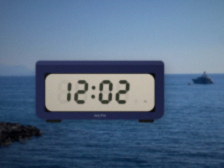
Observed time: 12:02
